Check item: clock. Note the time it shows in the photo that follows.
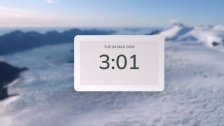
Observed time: 3:01
